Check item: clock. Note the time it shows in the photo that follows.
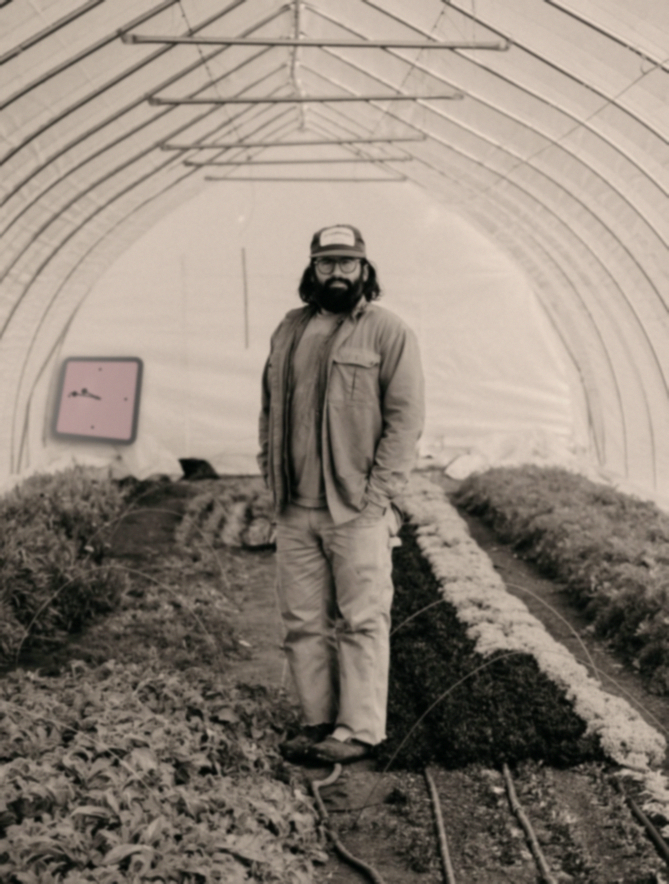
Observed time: 9:46
